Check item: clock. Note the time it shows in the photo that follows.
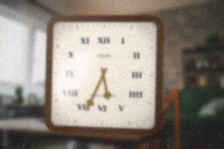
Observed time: 5:34
